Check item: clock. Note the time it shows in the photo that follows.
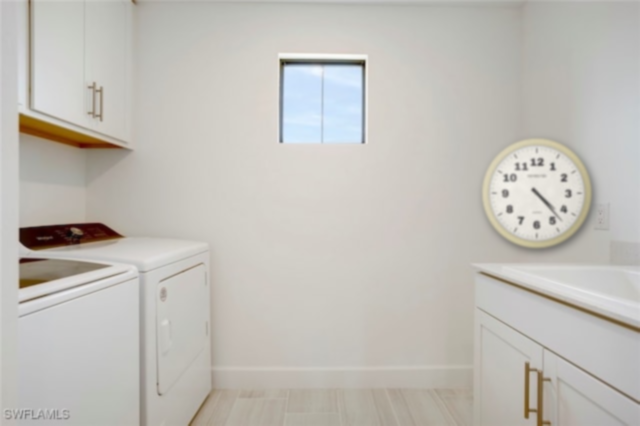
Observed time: 4:23
